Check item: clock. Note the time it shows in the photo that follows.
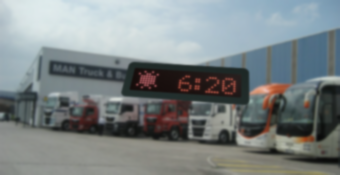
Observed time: 6:20
